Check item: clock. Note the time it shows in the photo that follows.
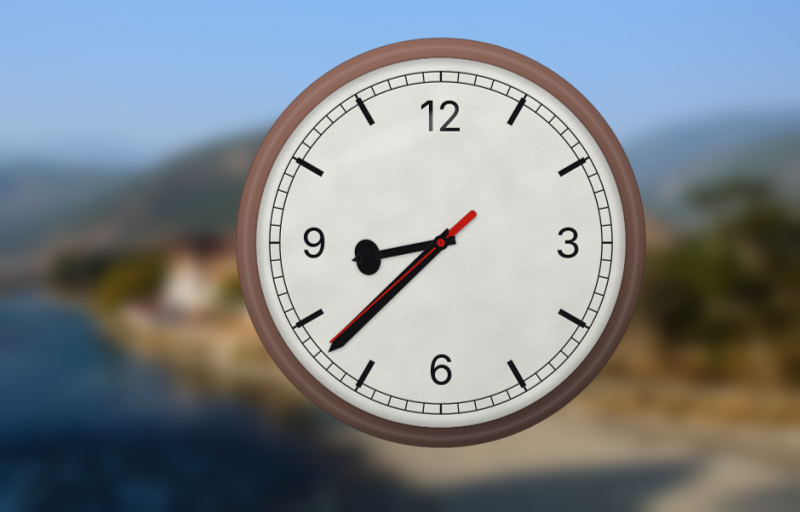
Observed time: 8:37:38
